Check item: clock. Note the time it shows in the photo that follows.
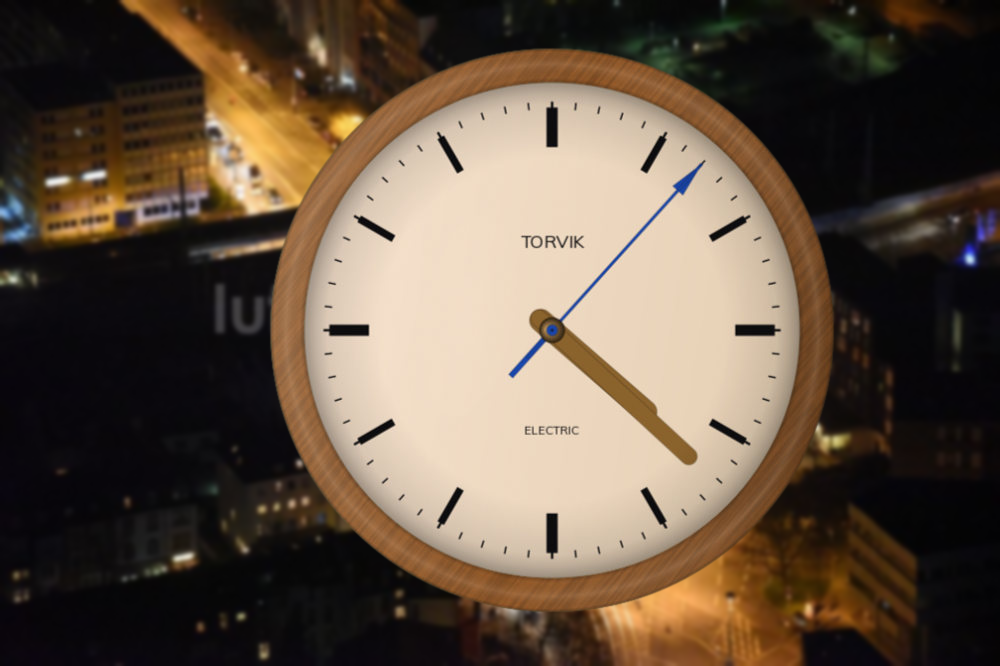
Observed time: 4:22:07
